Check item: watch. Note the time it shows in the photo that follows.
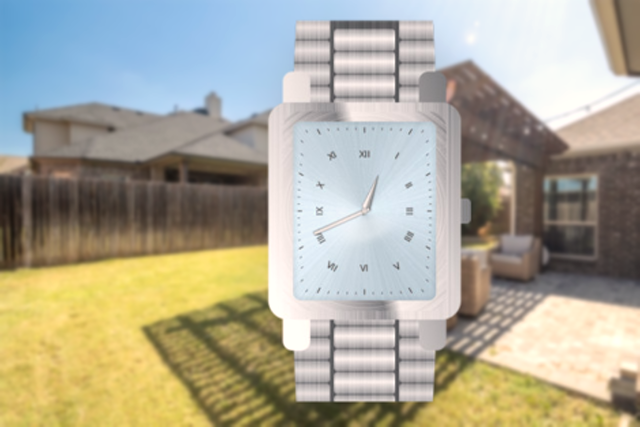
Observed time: 12:41
